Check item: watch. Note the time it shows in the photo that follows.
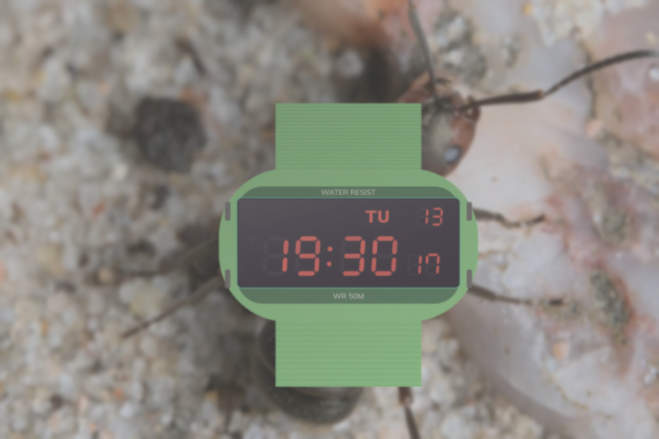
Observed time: 19:30:17
